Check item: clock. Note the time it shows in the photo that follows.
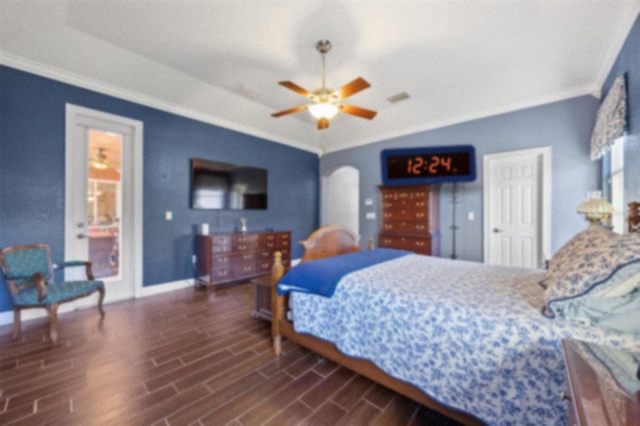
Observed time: 12:24
